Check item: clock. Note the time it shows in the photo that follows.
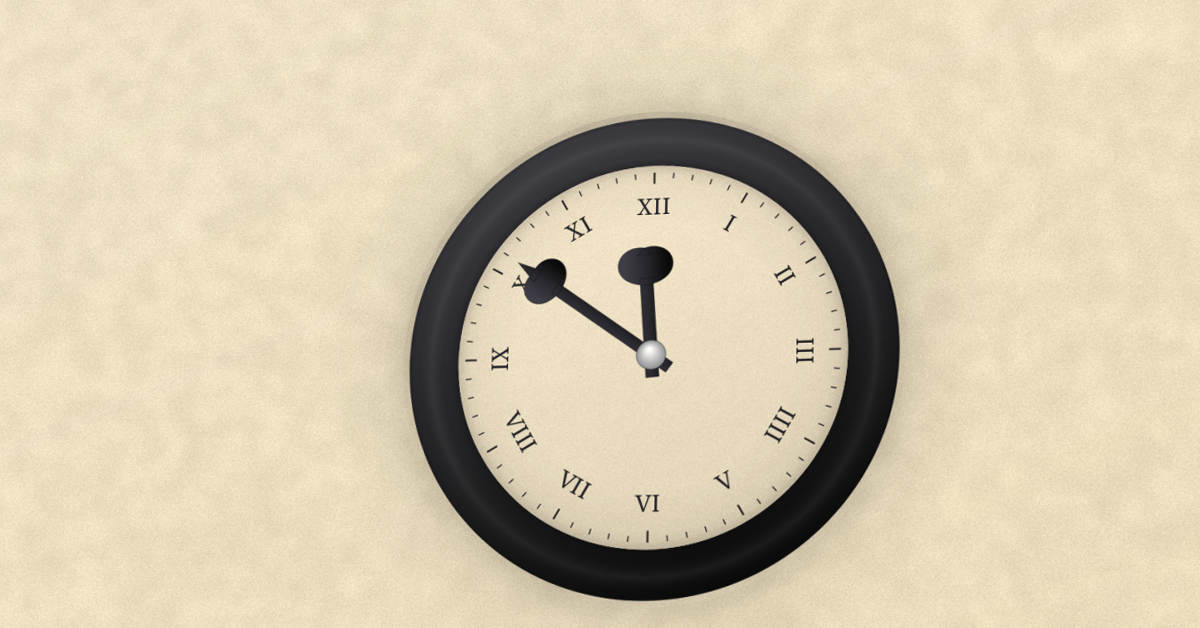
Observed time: 11:51
